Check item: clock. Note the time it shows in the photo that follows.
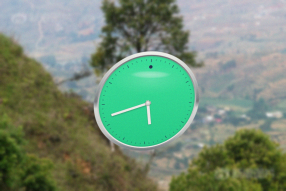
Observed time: 5:42
